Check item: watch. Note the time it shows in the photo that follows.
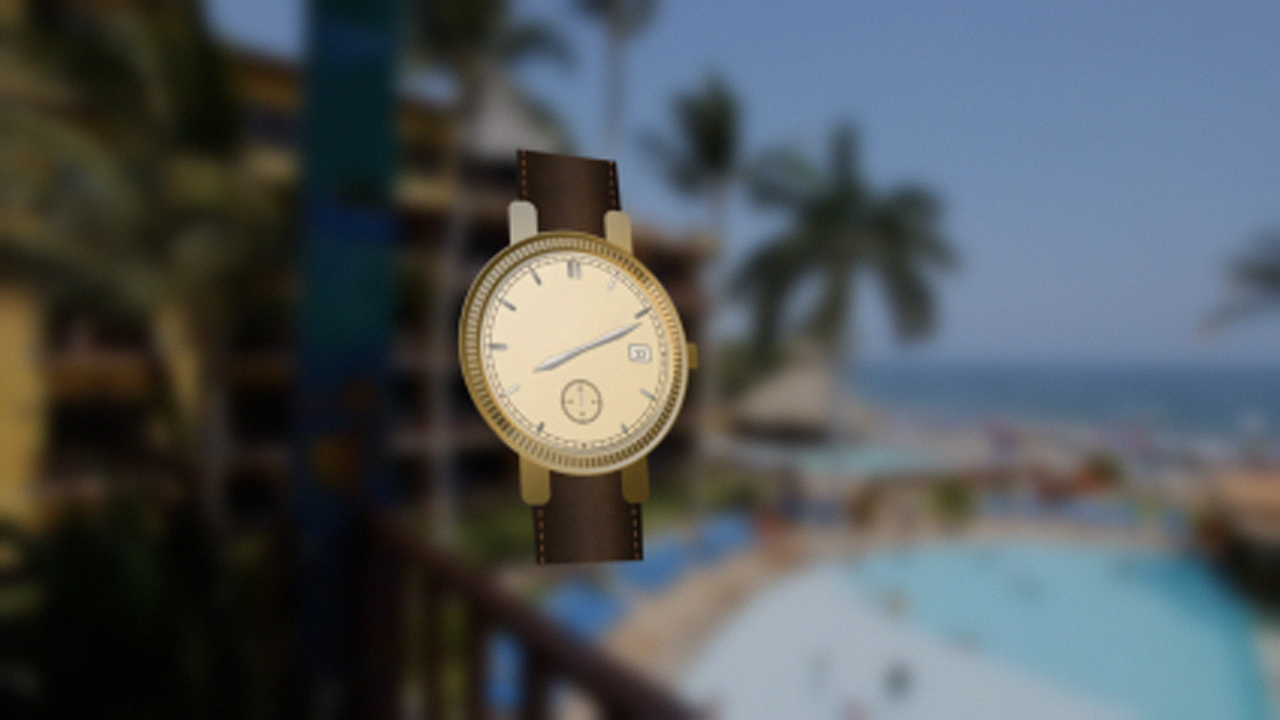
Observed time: 8:11
